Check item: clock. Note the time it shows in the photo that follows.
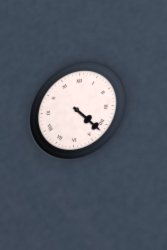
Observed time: 4:22
